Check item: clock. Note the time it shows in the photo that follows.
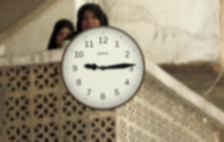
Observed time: 9:14
